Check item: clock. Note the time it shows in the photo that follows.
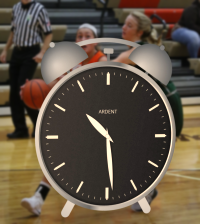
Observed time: 10:29
